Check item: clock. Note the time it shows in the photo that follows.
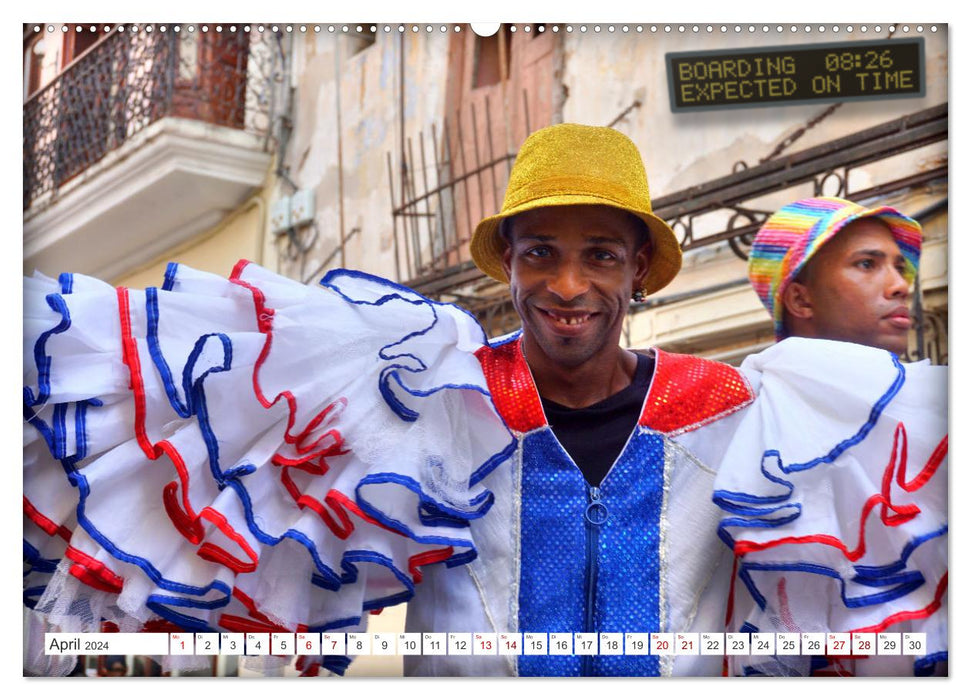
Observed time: 8:26
